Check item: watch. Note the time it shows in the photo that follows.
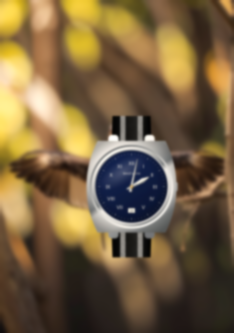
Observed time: 2:02
